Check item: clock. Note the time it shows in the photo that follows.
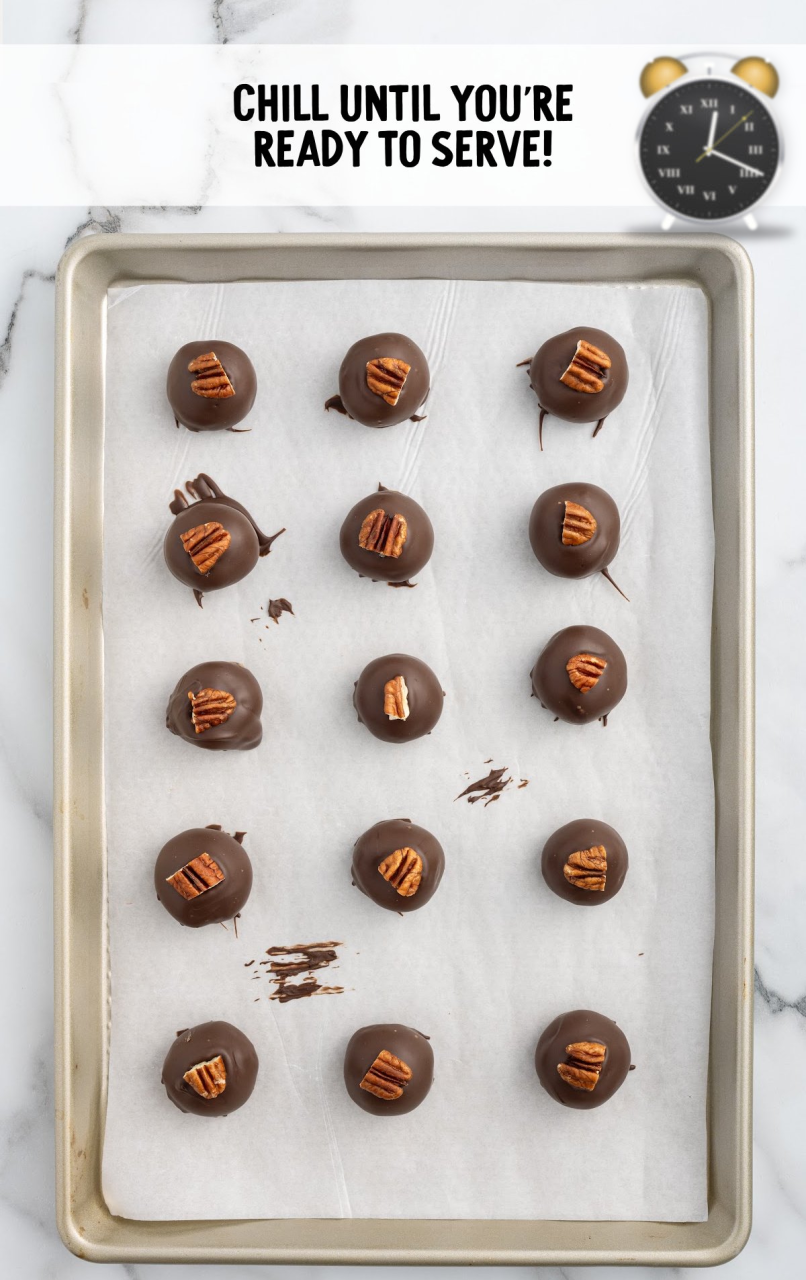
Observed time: 12:19:08
